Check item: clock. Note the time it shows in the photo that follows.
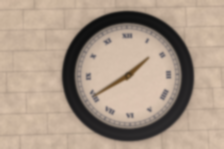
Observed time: 1:40
